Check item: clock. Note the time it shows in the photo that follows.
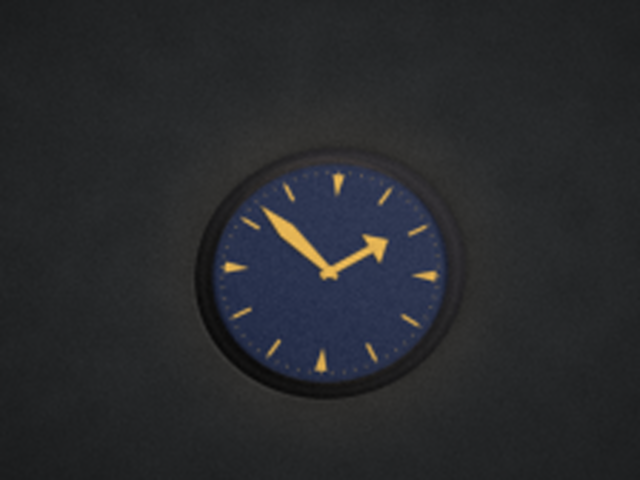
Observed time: 1:52
